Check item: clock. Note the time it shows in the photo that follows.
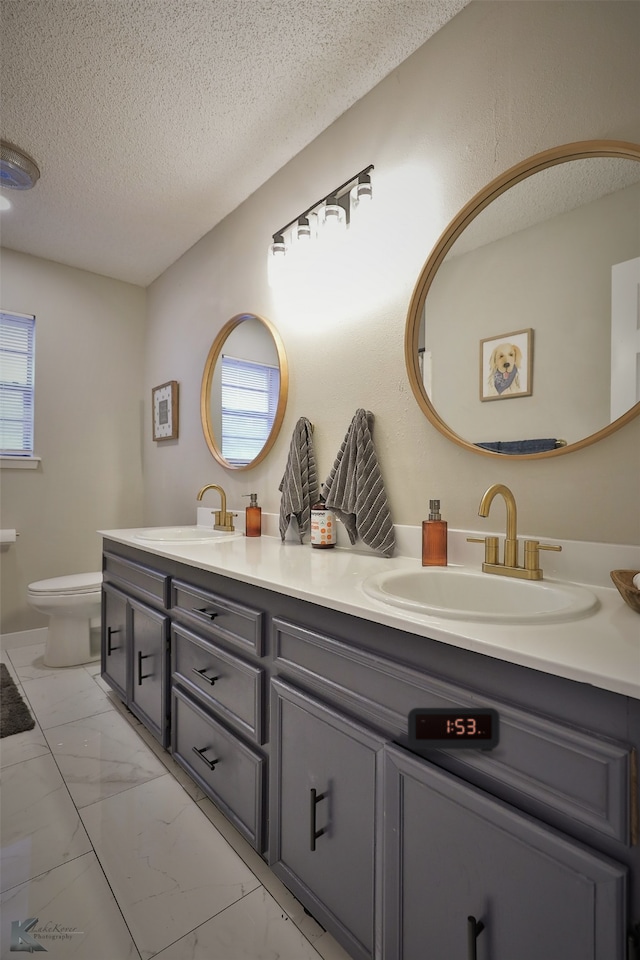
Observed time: 1:53
